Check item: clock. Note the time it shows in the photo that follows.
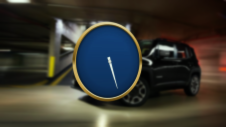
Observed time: 5:27
